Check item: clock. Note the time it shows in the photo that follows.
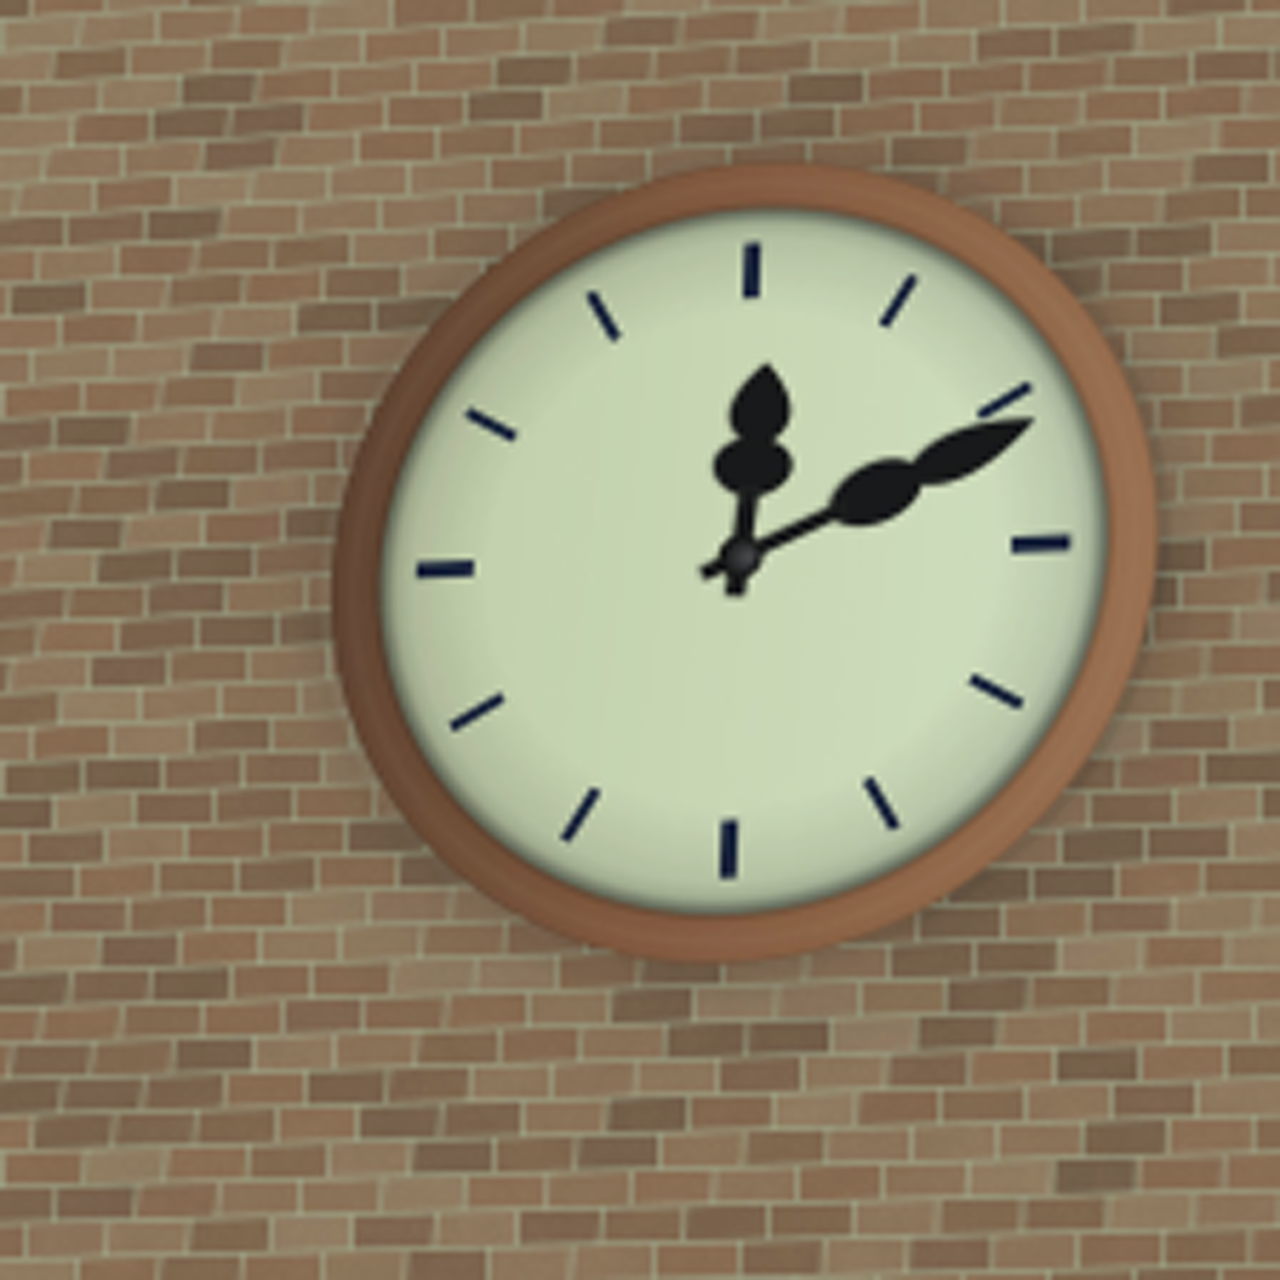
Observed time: 12:11
